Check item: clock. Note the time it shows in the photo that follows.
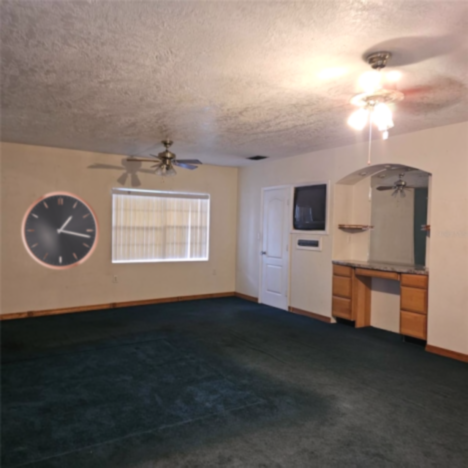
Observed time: 1:17
